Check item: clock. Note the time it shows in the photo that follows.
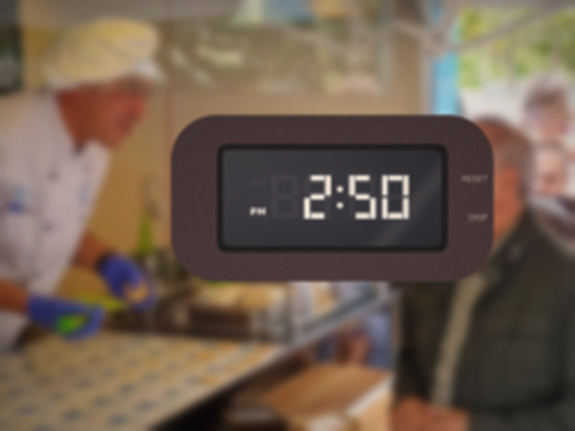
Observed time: 2:50
